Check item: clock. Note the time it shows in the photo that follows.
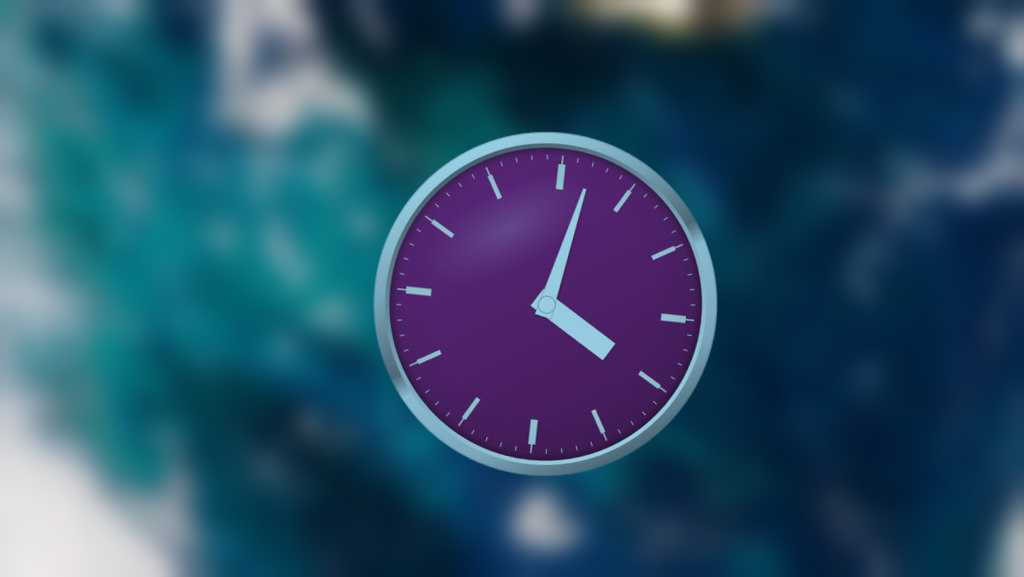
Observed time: 4:02
